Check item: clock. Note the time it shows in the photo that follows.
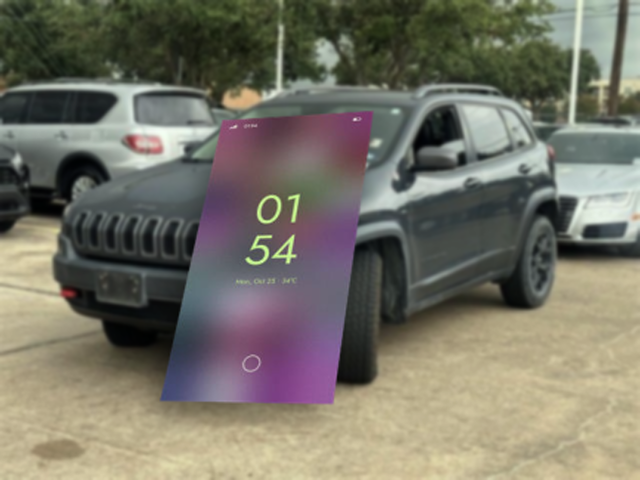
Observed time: 1:54
